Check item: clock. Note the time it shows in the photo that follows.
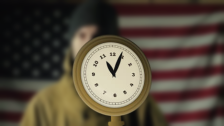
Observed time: 11:04
